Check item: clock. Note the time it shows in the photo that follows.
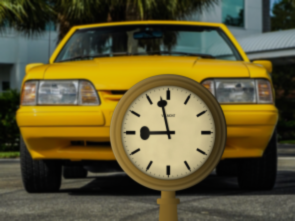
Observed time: 8:58
